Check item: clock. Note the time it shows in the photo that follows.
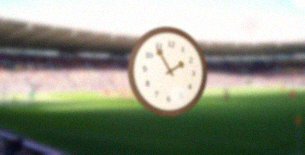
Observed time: 1:54
